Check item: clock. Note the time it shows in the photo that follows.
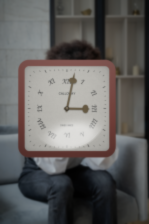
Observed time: 3:02
